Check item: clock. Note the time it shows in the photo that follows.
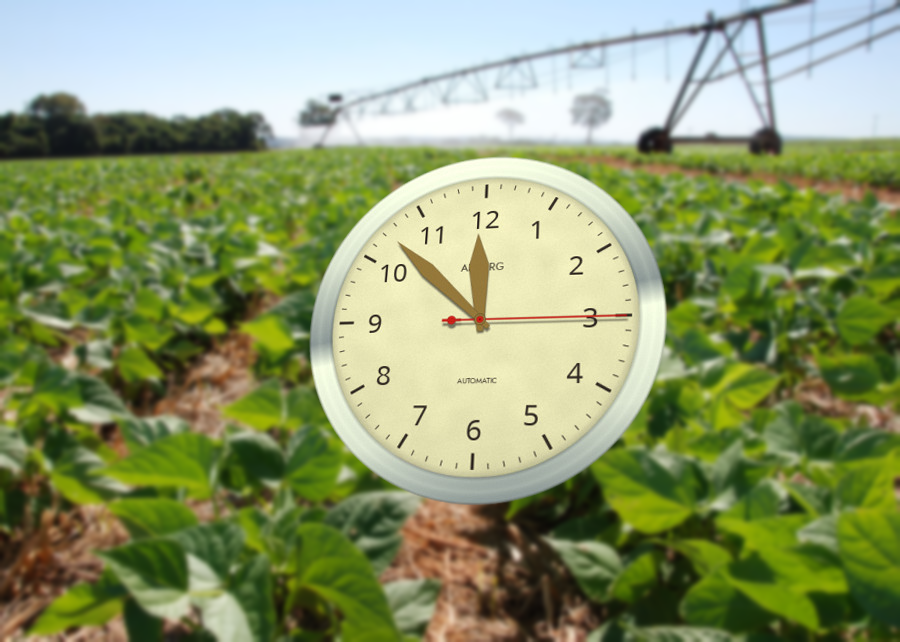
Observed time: 11:52:15
